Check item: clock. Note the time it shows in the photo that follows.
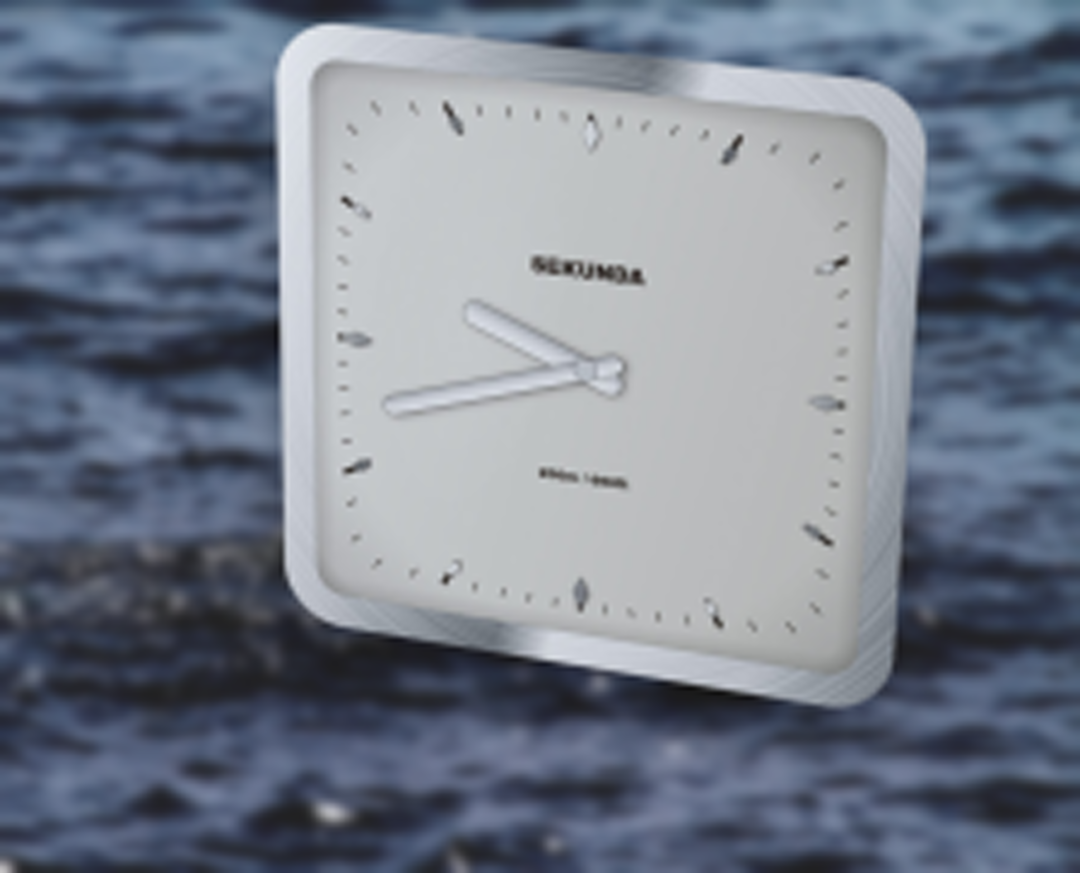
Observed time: 9:42
